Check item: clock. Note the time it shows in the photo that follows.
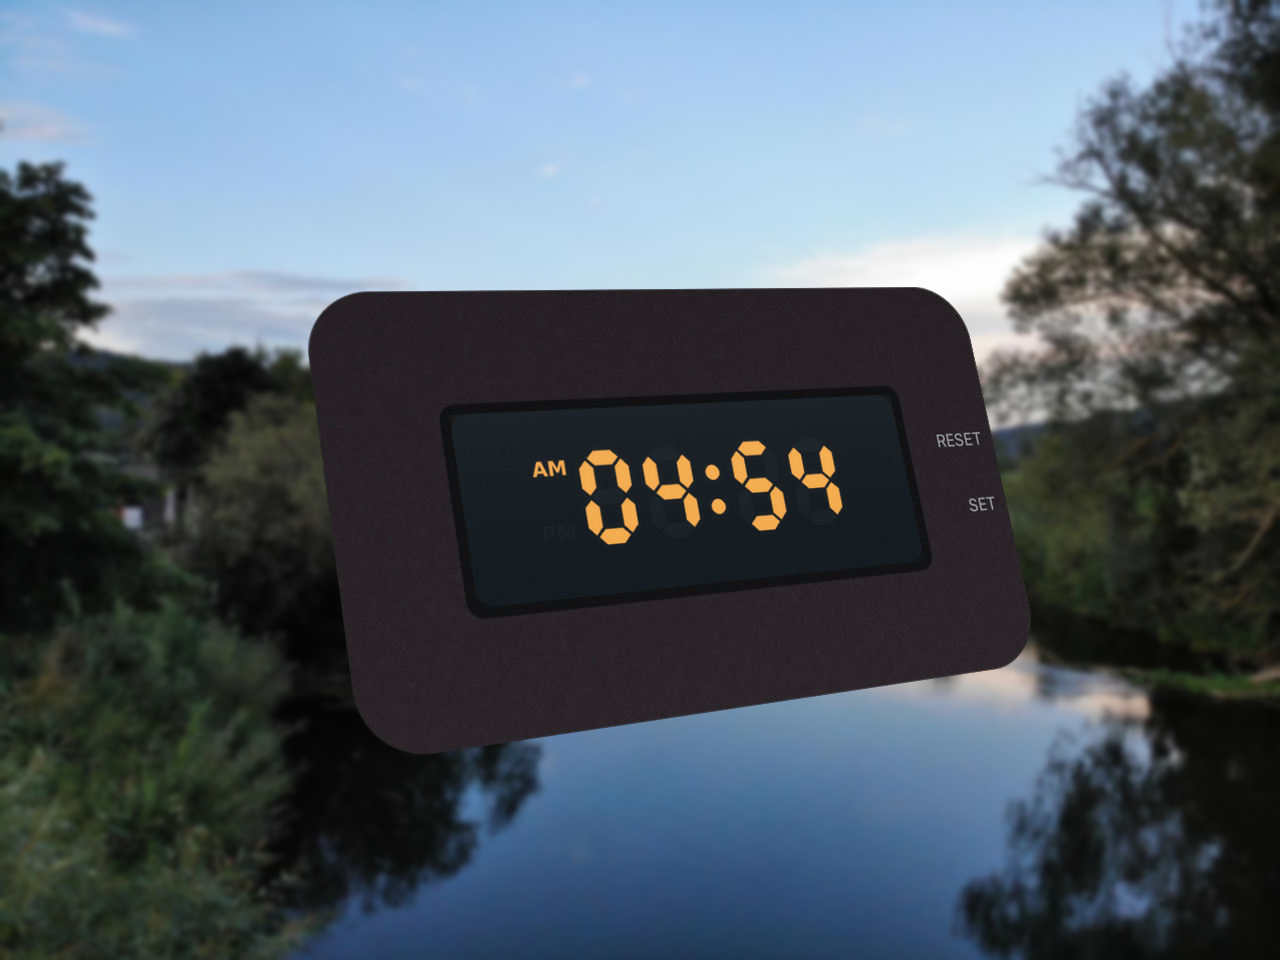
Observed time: 4:54
